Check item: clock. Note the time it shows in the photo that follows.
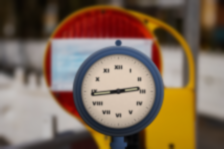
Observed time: 2:44
